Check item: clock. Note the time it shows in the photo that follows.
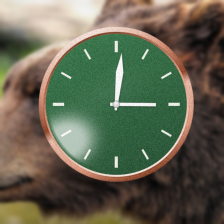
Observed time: 3:01
